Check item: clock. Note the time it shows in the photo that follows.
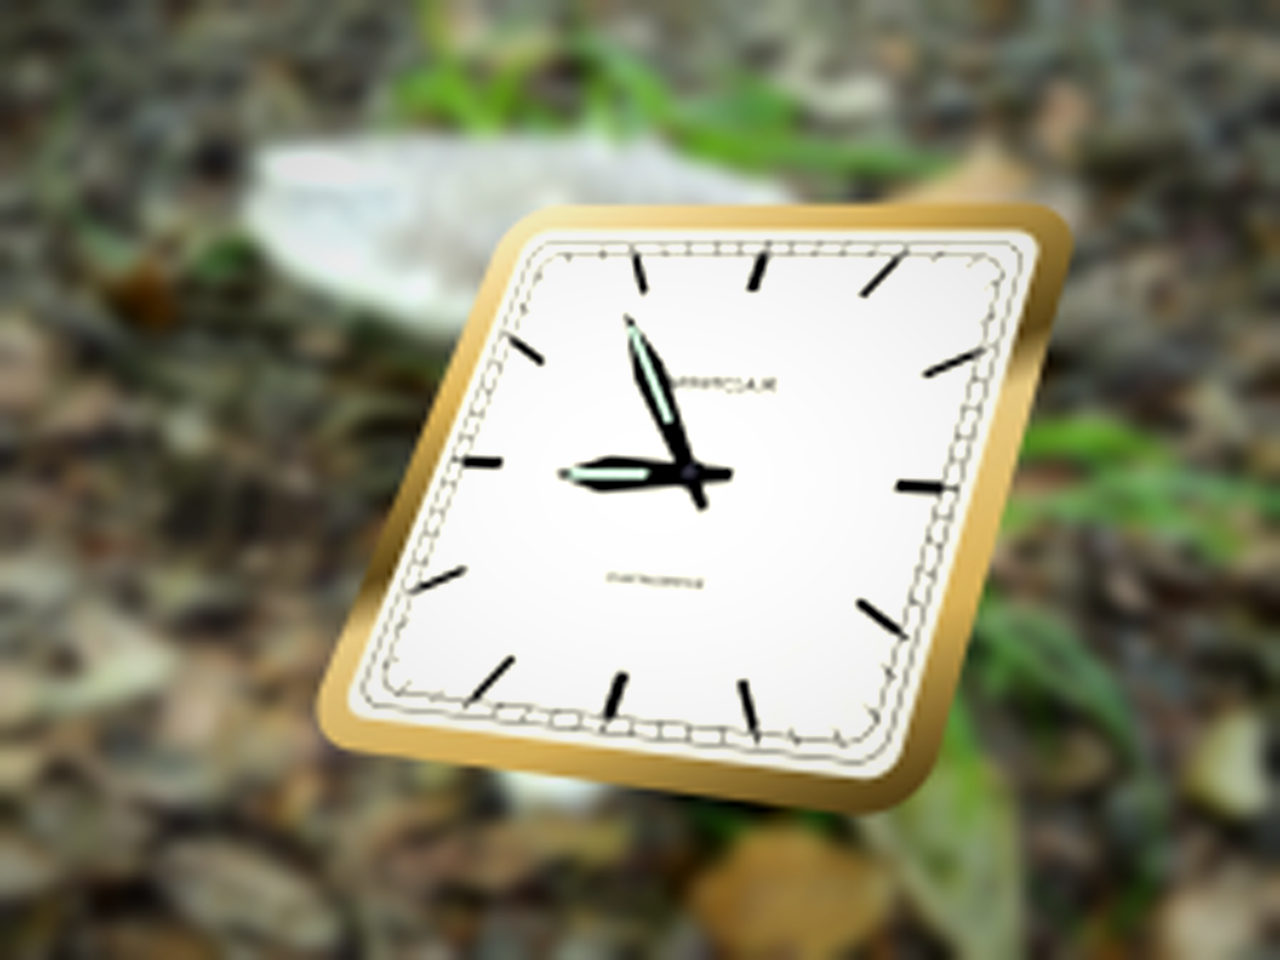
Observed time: 8:54
